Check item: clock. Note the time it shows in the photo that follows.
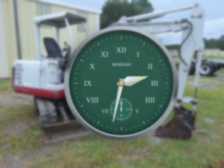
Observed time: 2:32
